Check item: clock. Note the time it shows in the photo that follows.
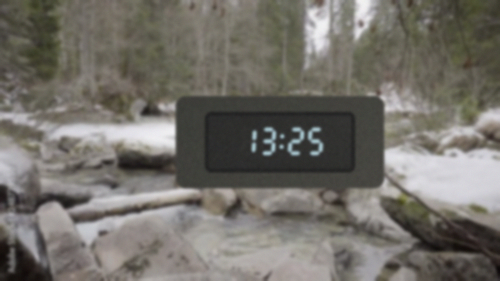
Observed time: 13:25
